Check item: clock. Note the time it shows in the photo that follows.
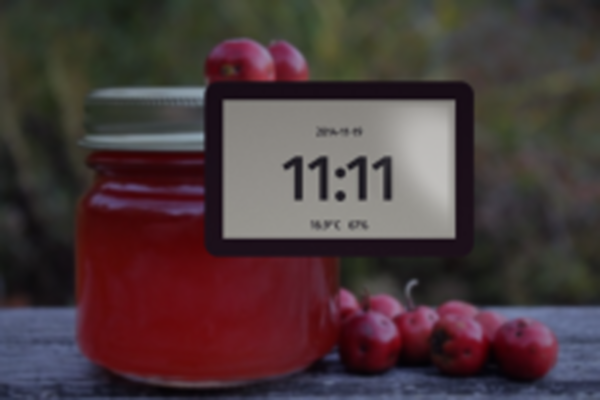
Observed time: 11:11
